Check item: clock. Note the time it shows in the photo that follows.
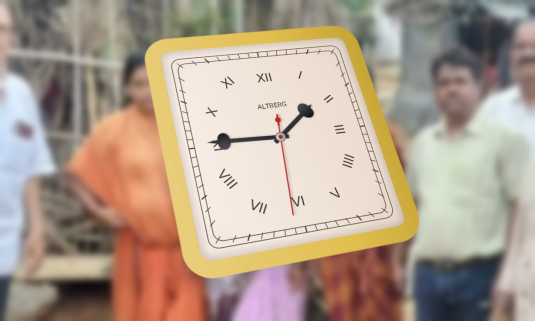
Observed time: 1:45:31
